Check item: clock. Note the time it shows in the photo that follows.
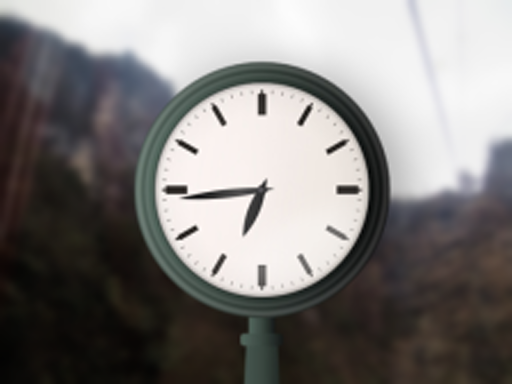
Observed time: 6:44
